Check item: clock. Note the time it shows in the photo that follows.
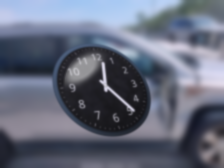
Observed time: 12:24
